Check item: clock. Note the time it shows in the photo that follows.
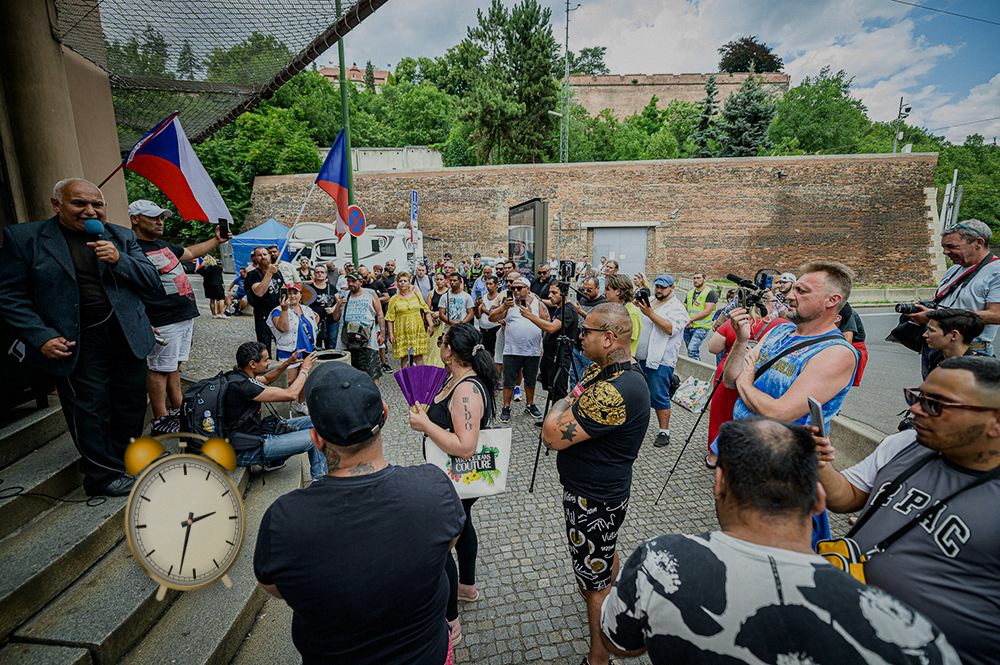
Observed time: 2:33
